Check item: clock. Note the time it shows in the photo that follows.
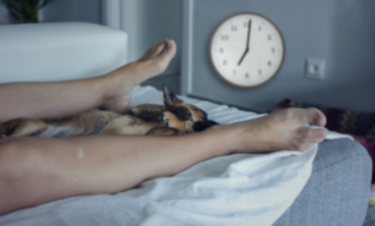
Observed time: 7:01
